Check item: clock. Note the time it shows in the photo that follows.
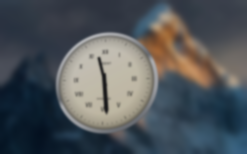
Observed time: 11:29
